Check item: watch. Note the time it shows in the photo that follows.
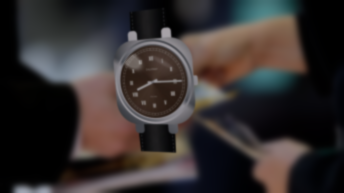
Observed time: 8:15
